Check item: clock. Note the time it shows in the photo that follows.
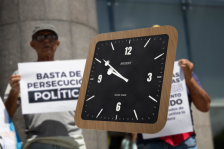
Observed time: 9:51
